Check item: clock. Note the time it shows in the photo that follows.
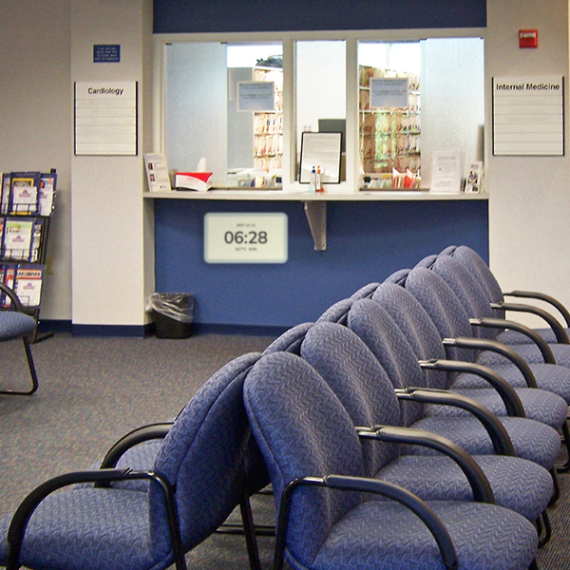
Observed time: 6:28
